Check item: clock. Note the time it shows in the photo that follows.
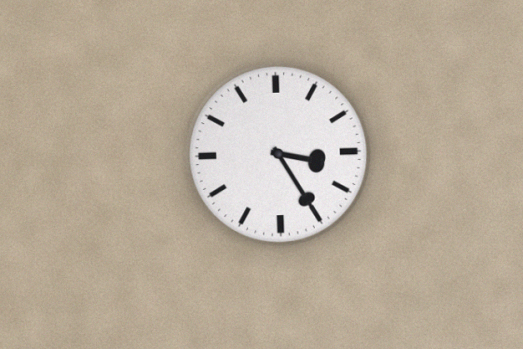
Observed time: 3:25
